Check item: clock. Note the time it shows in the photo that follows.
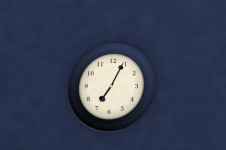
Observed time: 7:04
